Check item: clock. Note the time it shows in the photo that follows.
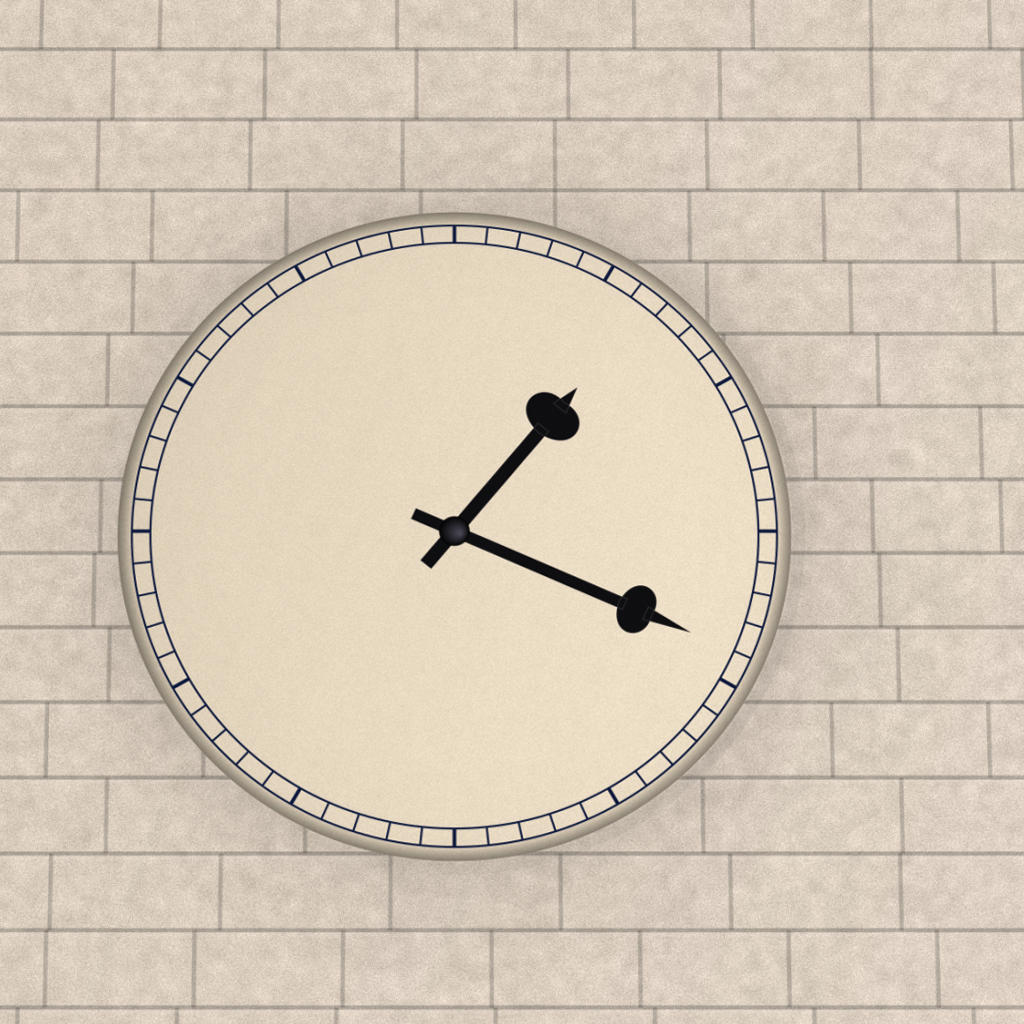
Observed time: 1:19
